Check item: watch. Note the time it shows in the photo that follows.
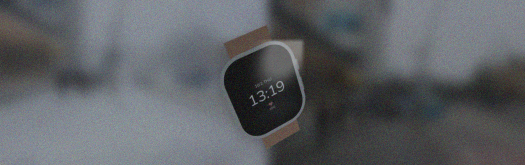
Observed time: 13:19
